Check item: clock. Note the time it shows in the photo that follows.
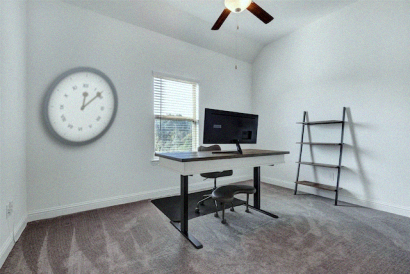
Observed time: 12:08
